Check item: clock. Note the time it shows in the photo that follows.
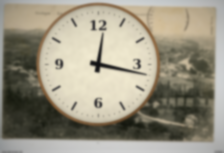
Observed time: 12:17
